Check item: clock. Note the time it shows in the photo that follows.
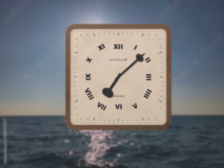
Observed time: 7:08
